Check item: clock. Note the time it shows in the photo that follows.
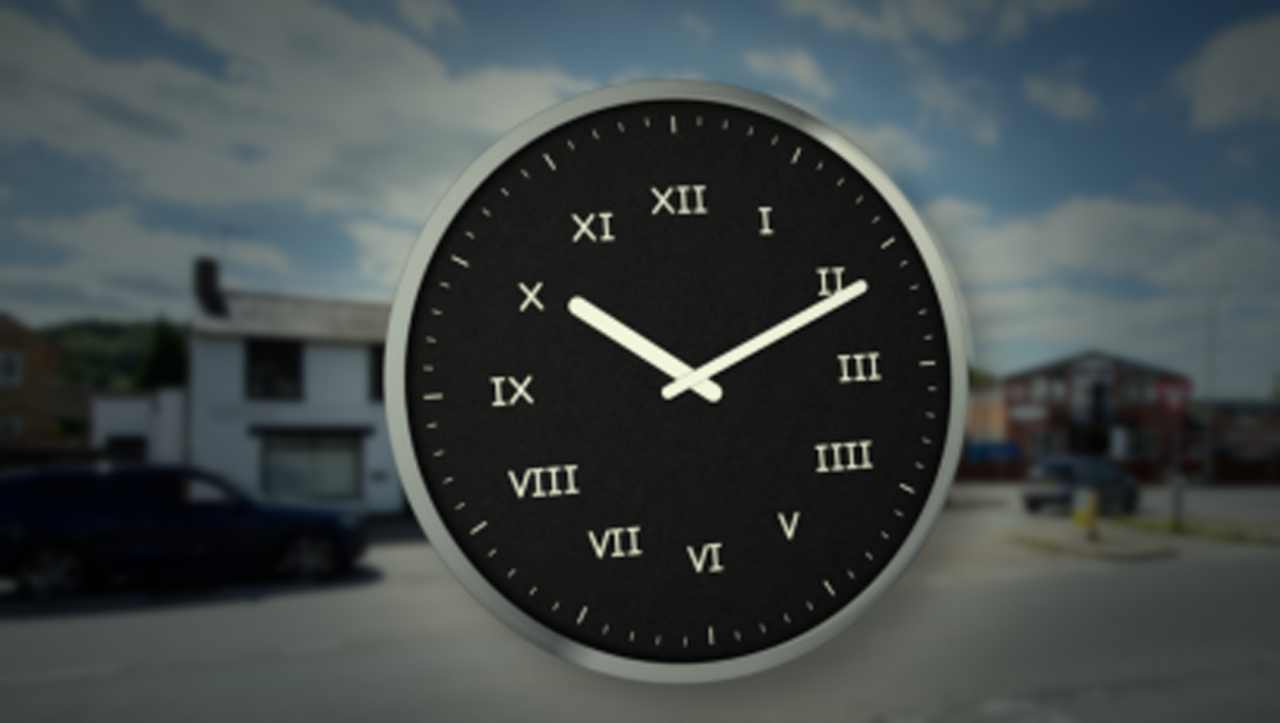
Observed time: 10:11
